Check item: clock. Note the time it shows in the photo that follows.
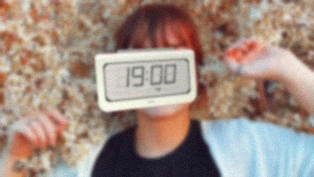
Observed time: 19:00
